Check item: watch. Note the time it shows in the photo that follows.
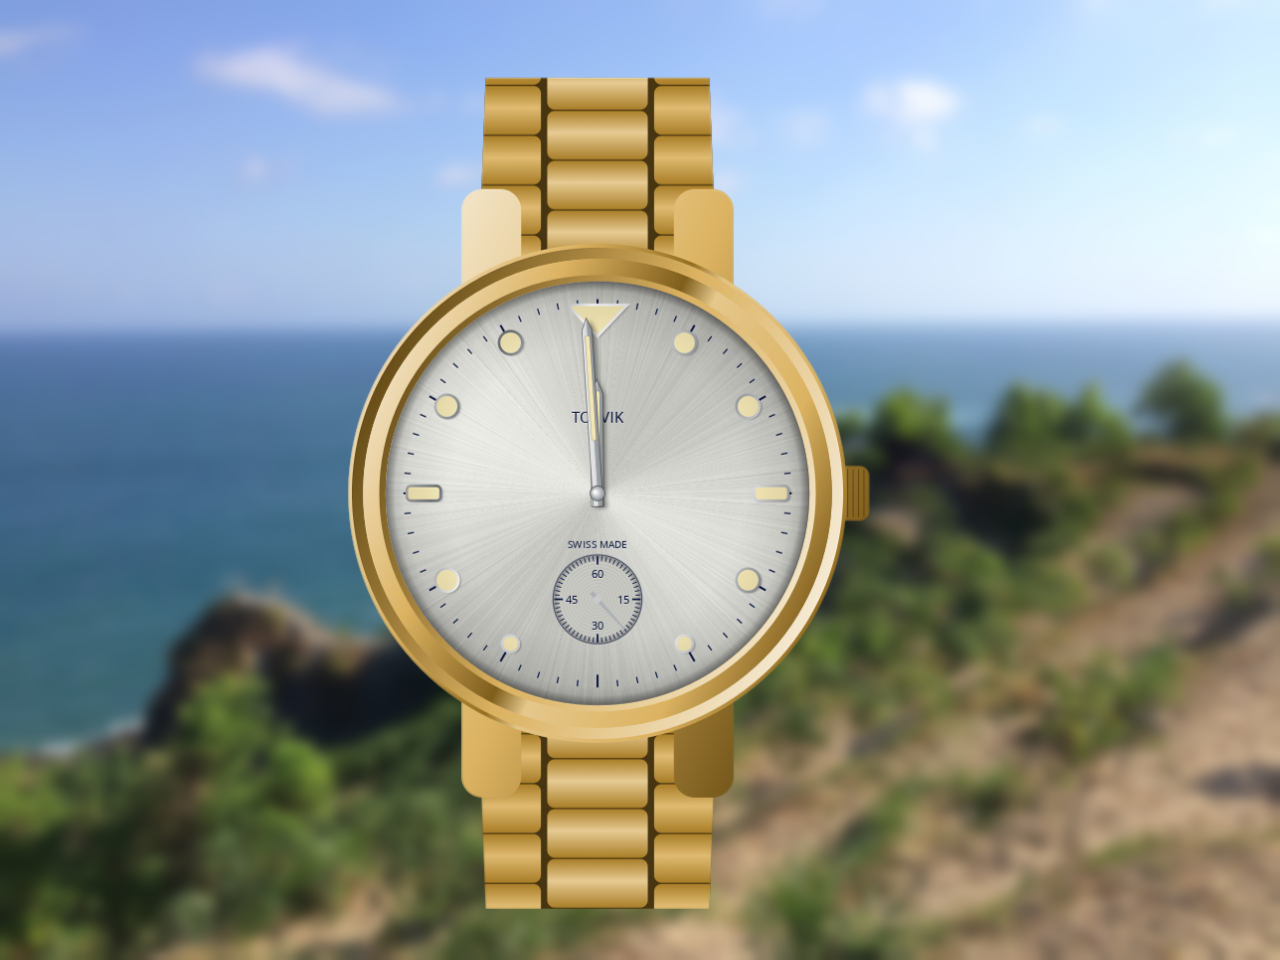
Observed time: 11:59:23
